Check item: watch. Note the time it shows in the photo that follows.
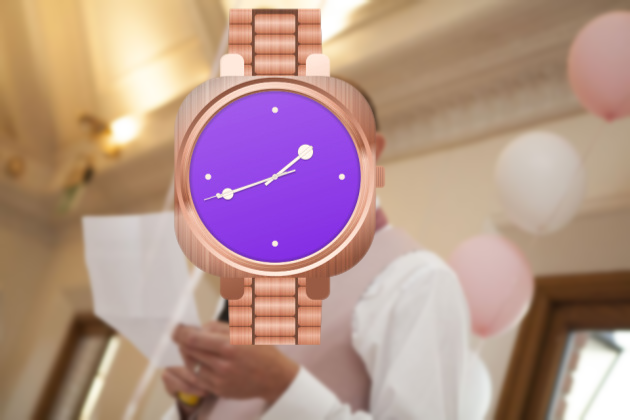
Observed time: 1:41:42
